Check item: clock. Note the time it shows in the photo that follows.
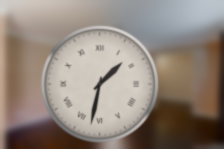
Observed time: 1:32
